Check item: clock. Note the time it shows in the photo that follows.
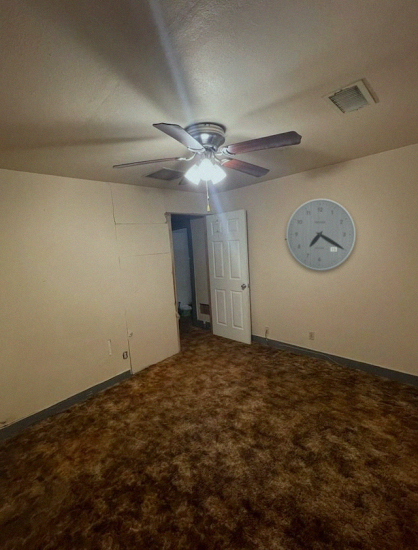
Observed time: 7:20
